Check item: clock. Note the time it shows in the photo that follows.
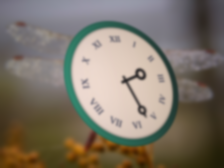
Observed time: 2:27
